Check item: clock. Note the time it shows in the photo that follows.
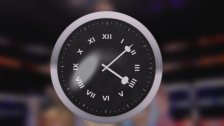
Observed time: 4:08
